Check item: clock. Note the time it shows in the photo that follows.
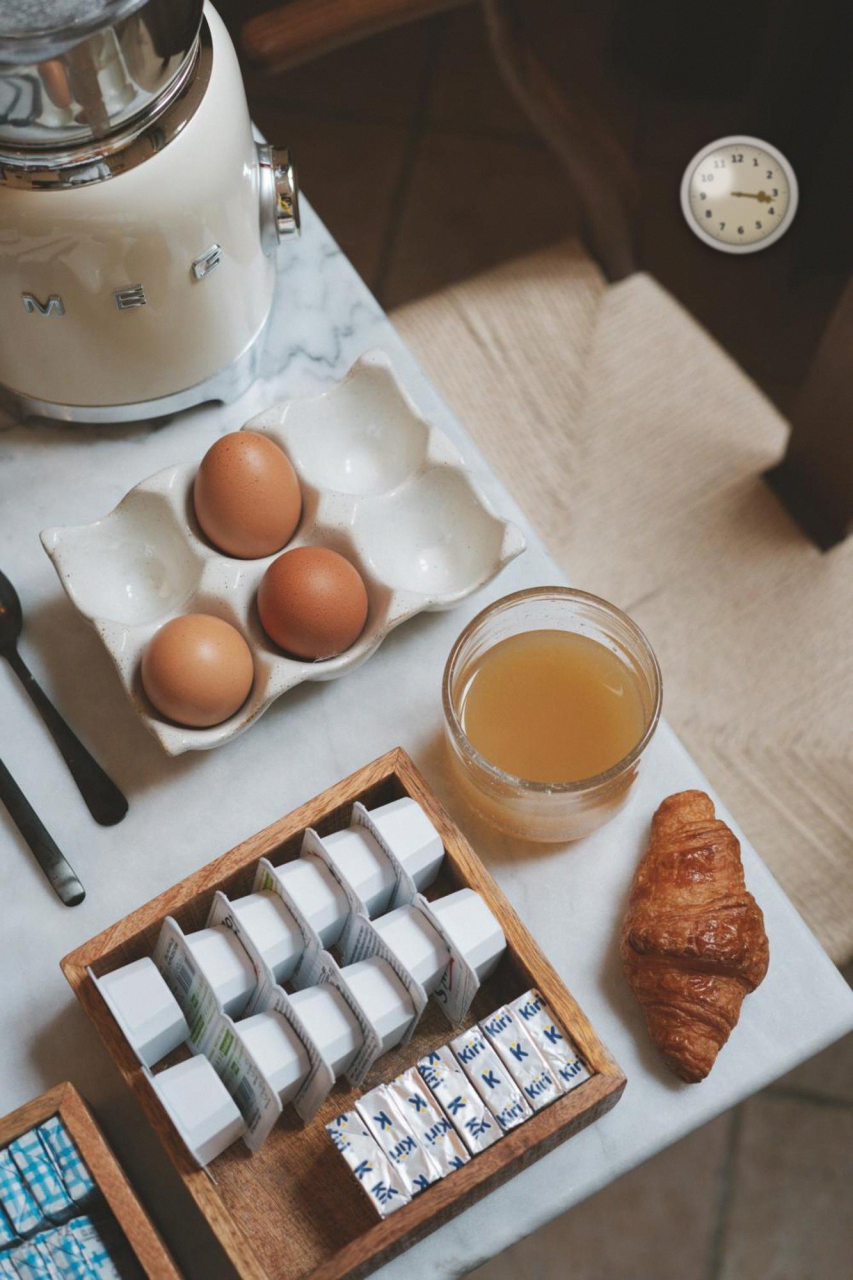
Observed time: 3:17
